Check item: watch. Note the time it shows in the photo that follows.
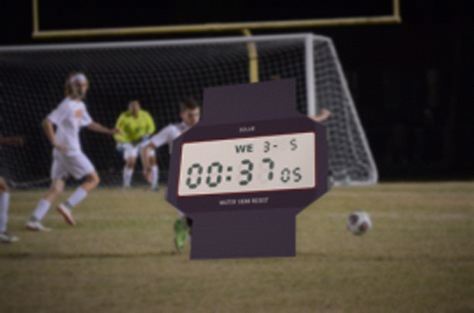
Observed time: 0:37:05
